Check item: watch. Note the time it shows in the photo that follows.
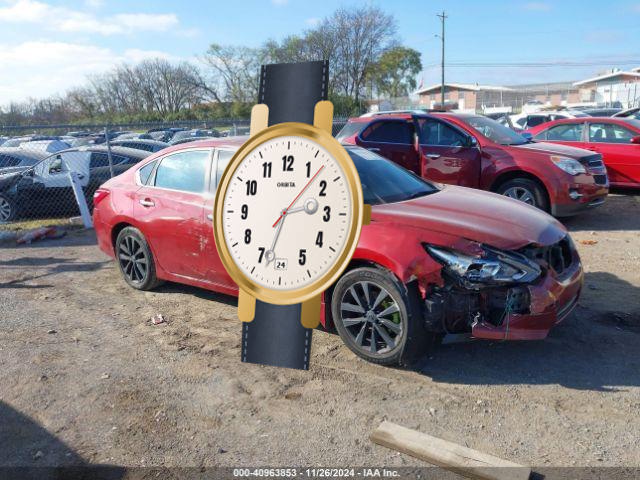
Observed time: 2:33:07
